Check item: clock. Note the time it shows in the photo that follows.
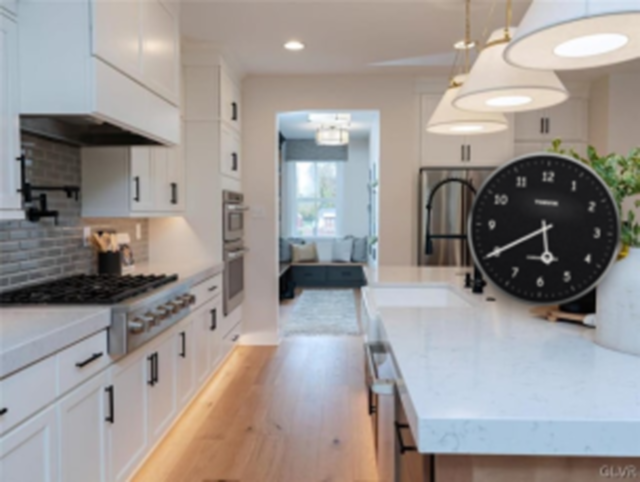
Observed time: 5:40
